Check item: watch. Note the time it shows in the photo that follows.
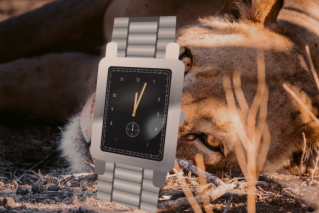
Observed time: 12:03
